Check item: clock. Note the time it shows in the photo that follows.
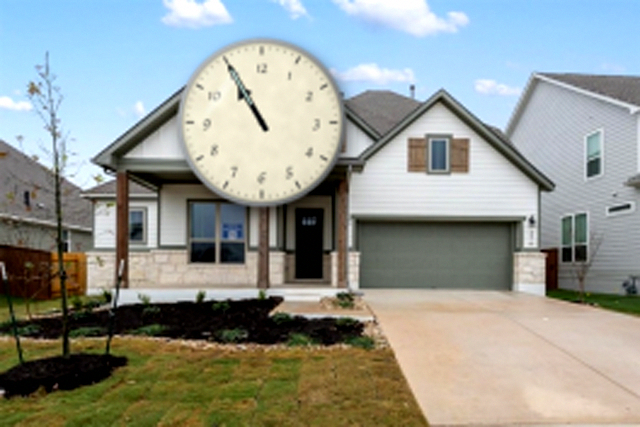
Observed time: 10:55
